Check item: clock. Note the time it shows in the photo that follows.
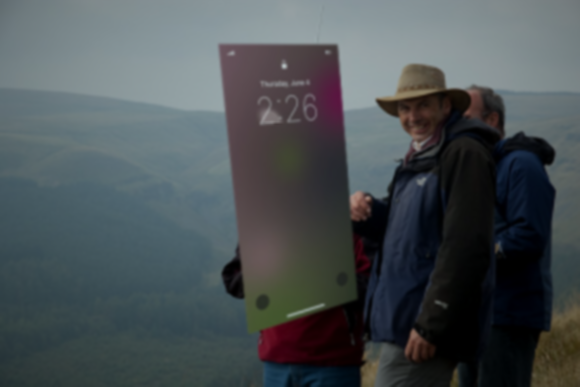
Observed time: 2:26
